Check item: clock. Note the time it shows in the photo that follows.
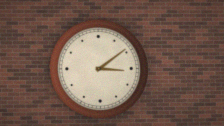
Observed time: 3:09
